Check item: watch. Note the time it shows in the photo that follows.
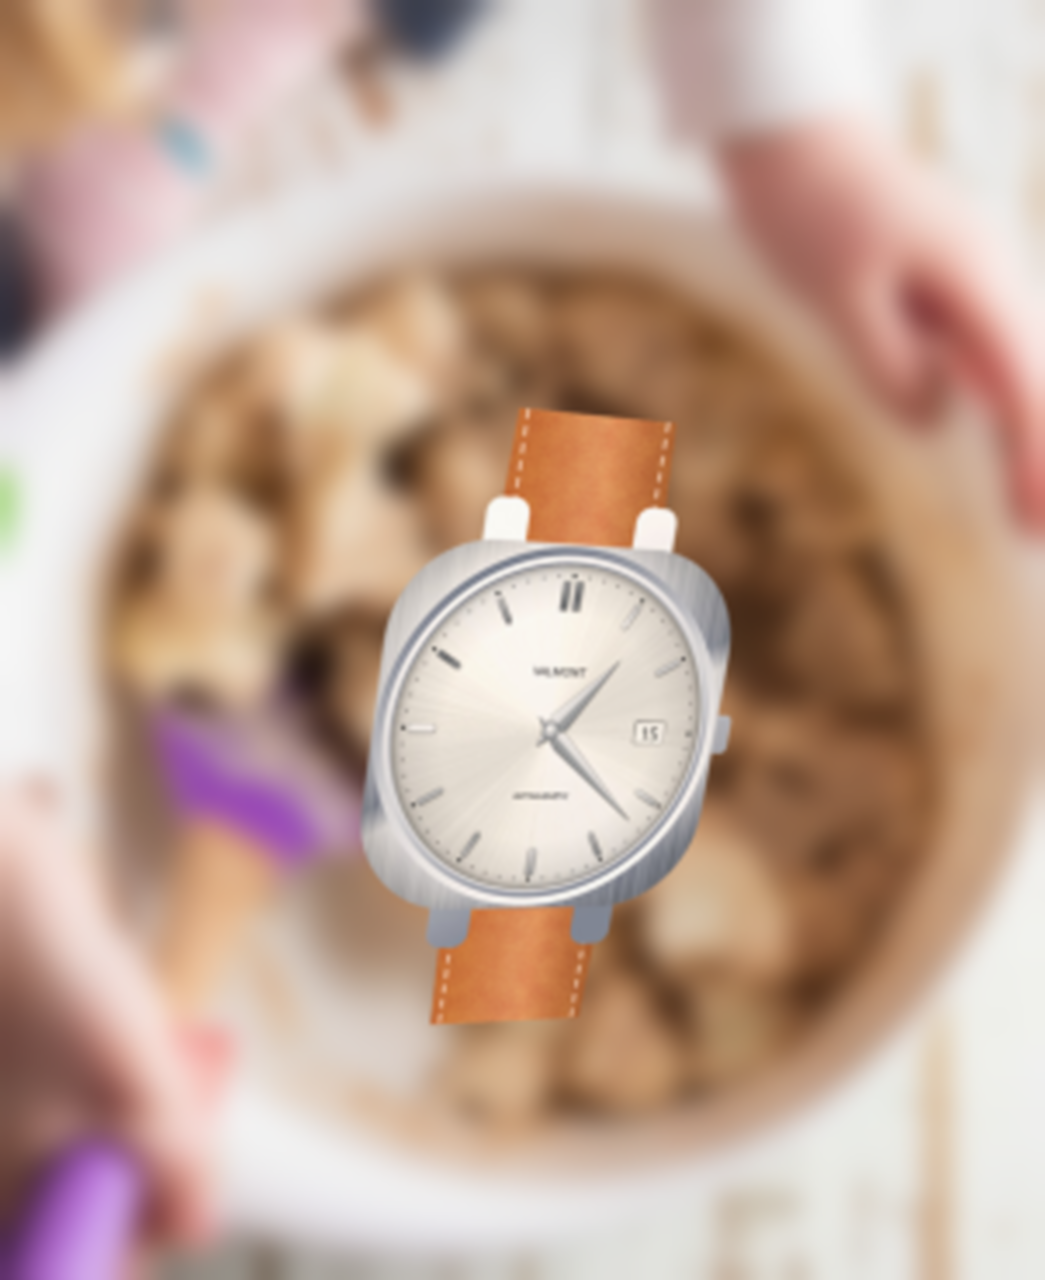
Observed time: 1:22
